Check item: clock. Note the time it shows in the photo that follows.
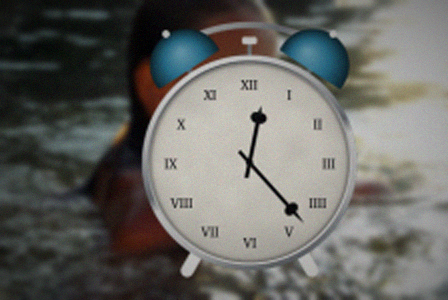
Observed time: 12:23
